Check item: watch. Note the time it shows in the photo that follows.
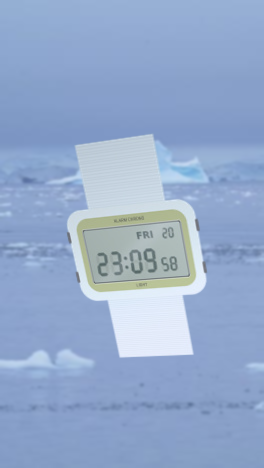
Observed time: 23:09:58
